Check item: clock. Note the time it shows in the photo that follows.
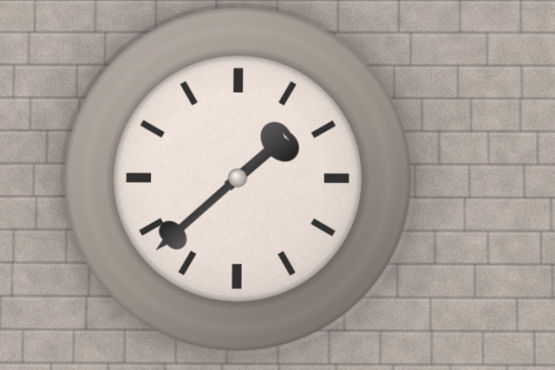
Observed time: 1:38
